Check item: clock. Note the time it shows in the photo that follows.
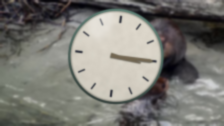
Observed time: 3:15
